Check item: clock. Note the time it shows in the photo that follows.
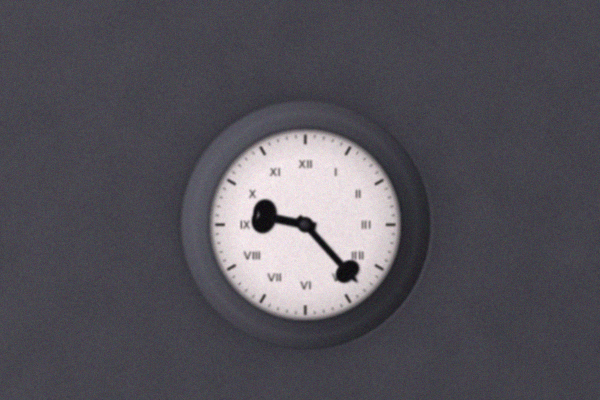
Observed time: 9:23
